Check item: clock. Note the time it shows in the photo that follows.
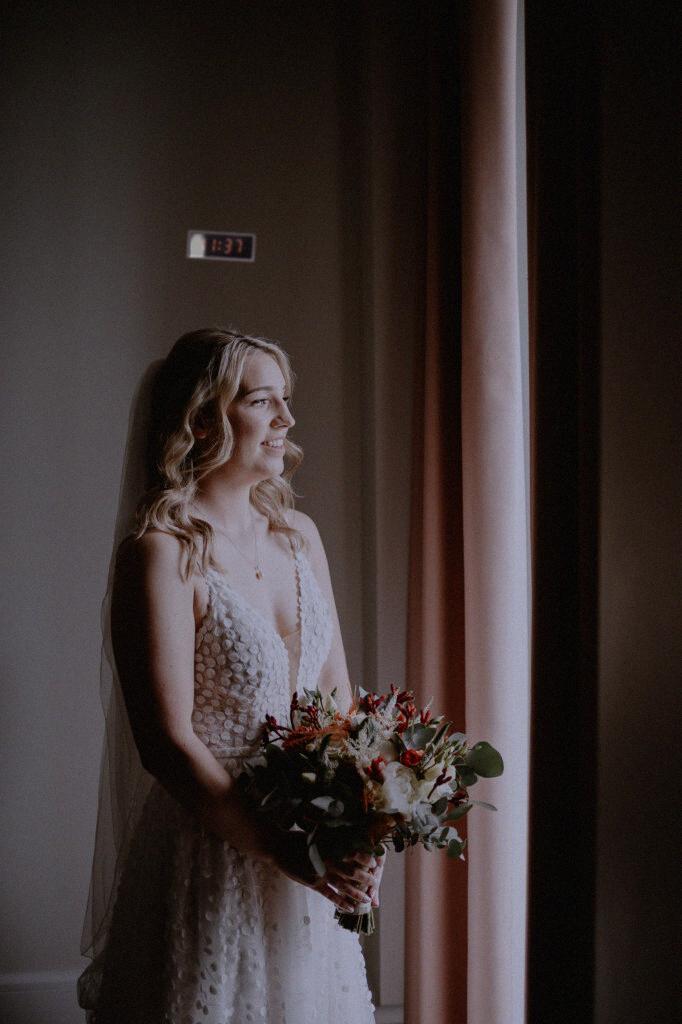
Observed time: 11:37
